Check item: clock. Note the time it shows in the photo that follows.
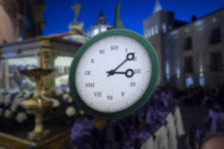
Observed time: 3:08
